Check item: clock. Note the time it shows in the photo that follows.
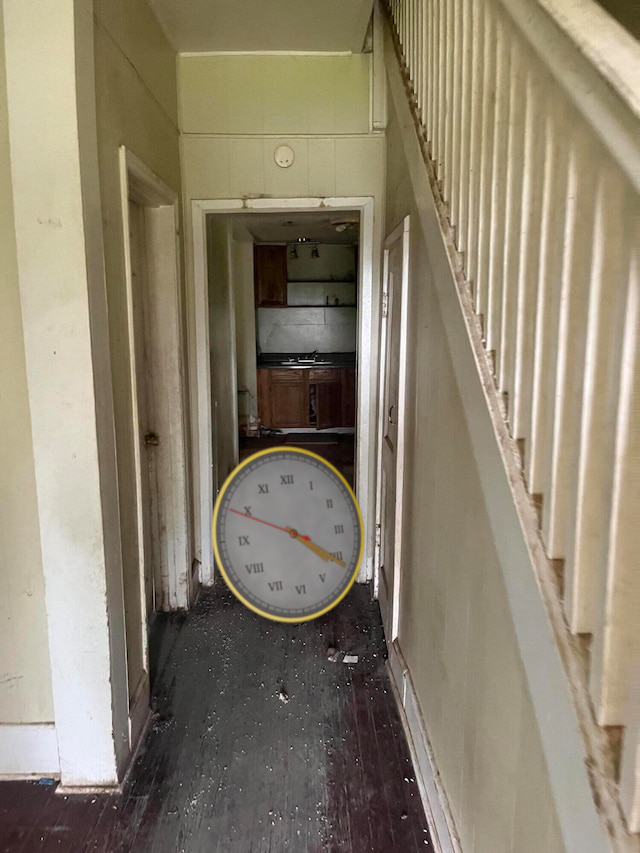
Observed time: 4:20:49
